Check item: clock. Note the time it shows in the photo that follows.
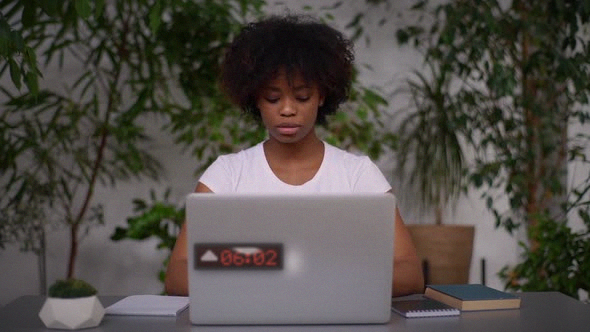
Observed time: 6:02
